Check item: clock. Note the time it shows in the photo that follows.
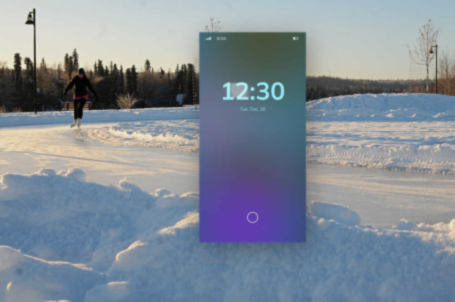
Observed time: 12:30
